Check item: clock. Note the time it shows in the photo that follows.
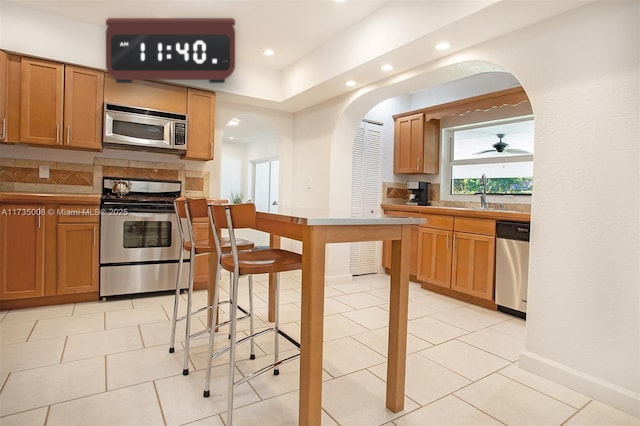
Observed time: 11:40
